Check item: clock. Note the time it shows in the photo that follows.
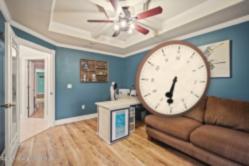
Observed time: 6:31
